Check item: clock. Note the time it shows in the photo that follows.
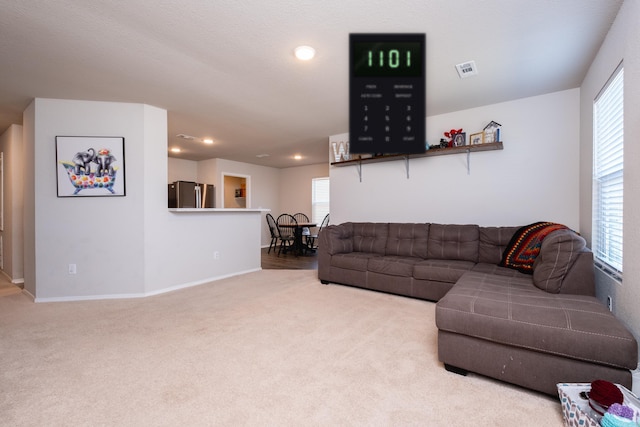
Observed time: 11:01
